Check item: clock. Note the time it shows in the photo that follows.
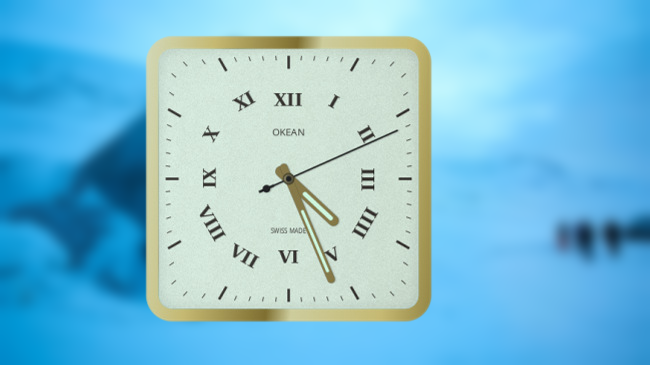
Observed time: 4:26:11
